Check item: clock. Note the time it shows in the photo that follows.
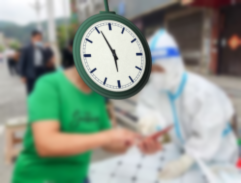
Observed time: 5:56
